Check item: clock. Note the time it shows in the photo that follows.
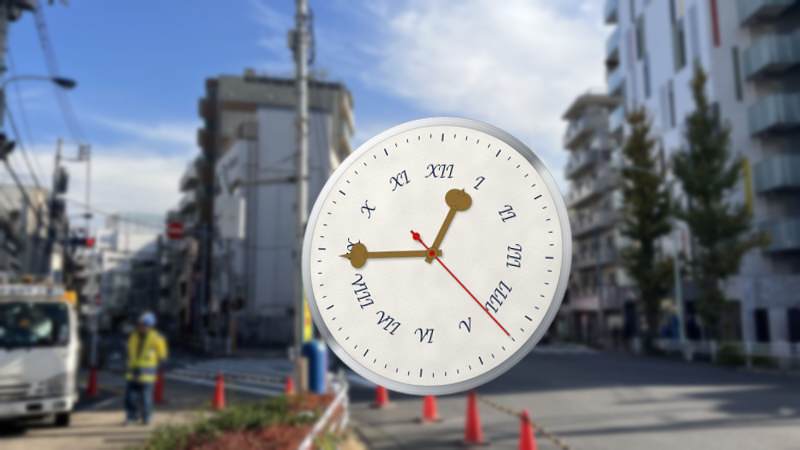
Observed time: 12:44:22
